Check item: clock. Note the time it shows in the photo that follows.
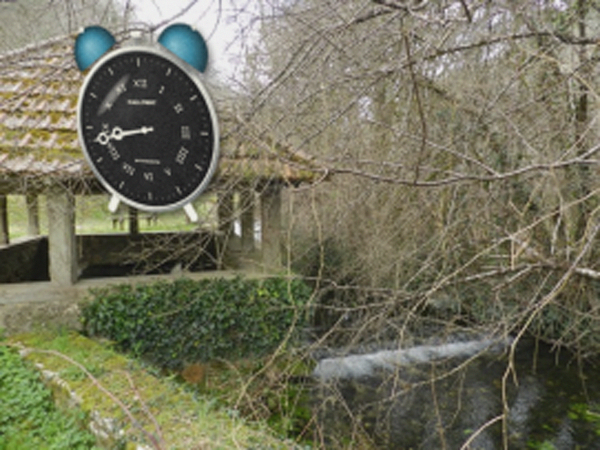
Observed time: 8:43
